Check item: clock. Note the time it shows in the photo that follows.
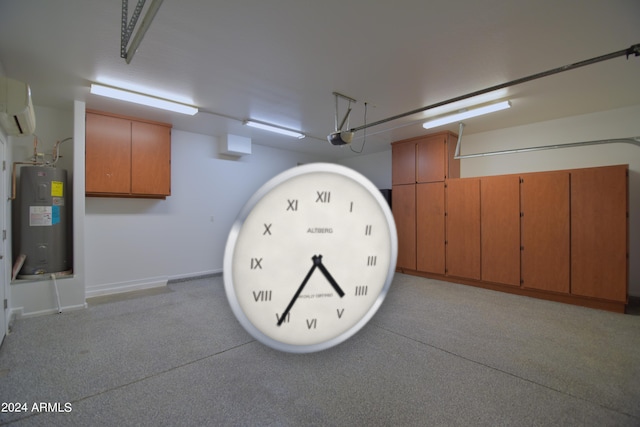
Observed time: 4:35
